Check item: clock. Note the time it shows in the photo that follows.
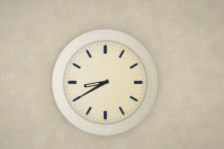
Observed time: 8:40
